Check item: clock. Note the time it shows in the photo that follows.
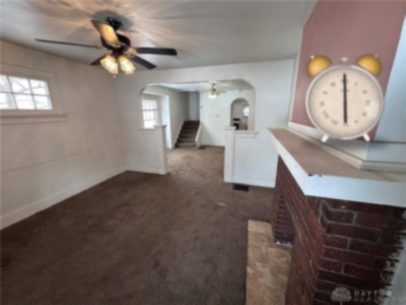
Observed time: 6:00
